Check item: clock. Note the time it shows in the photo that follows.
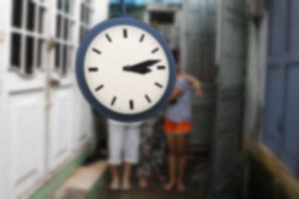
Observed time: 3:13
